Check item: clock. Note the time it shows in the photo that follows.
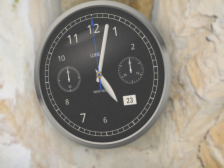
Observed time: 5:03
